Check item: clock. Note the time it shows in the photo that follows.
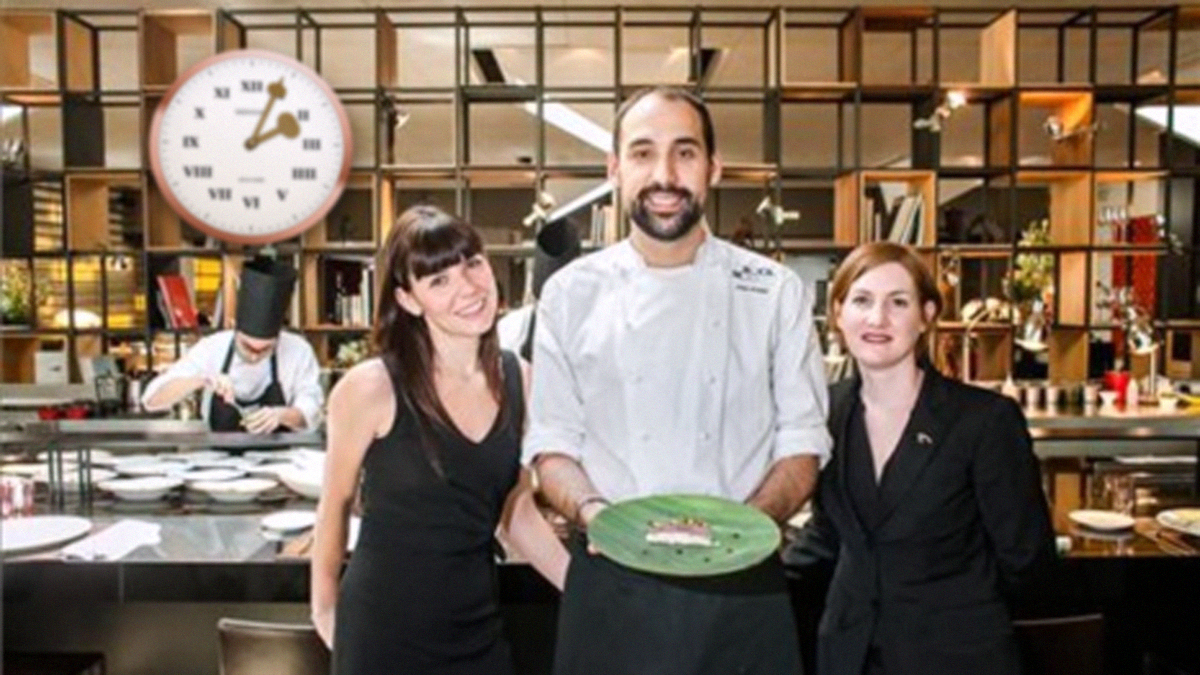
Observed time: 2:04
